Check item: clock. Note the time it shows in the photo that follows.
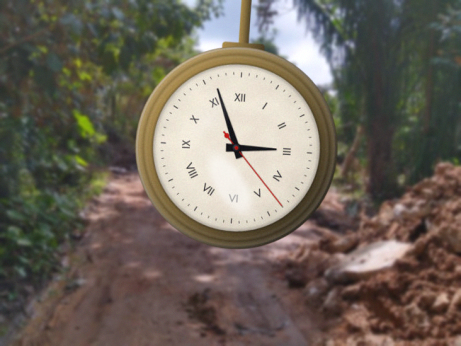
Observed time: 2:56:23
